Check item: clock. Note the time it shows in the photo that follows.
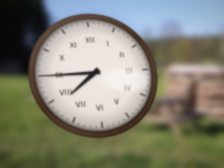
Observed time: 7:45
